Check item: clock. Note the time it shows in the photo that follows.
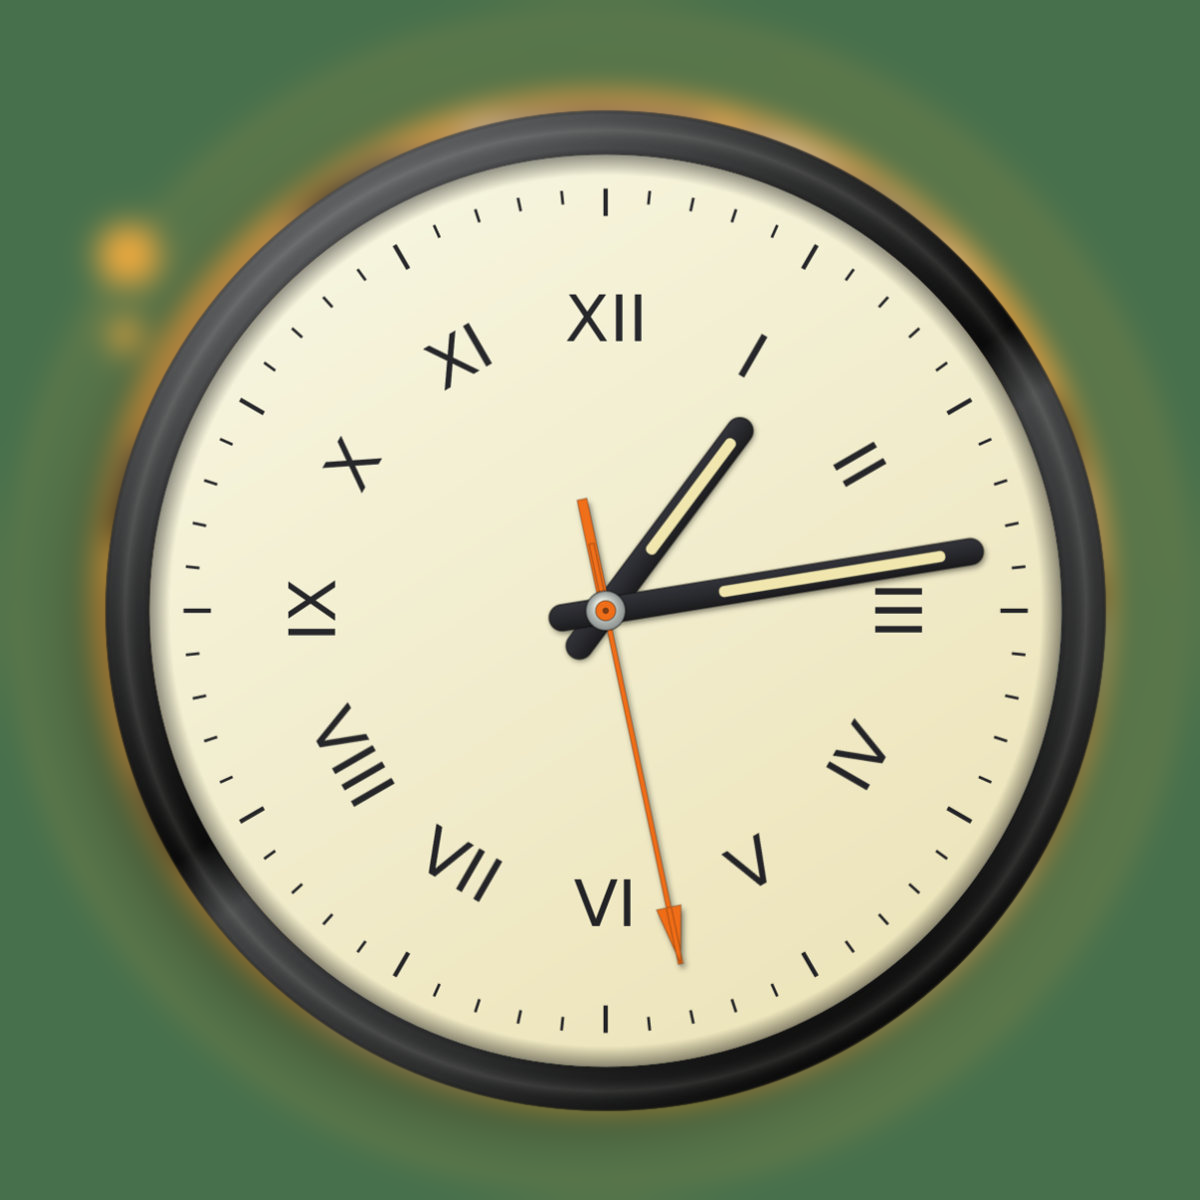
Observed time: 1:13:28
